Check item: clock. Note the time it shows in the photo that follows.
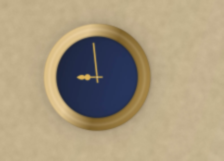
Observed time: 8:59
